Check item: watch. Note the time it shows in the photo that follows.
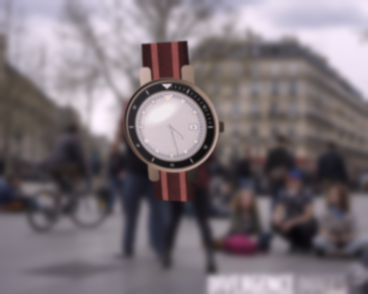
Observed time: 4:28
